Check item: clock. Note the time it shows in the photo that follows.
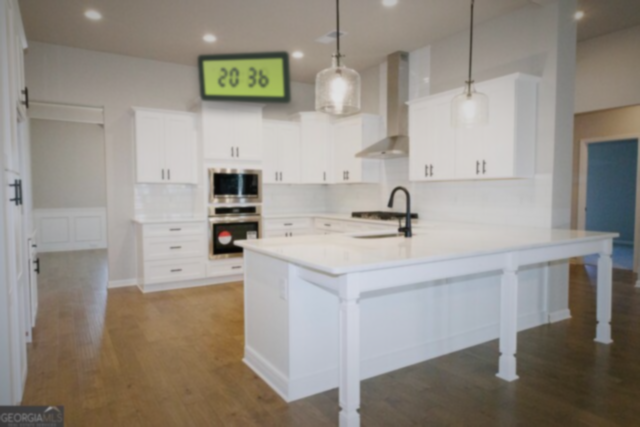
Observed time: 20:36
